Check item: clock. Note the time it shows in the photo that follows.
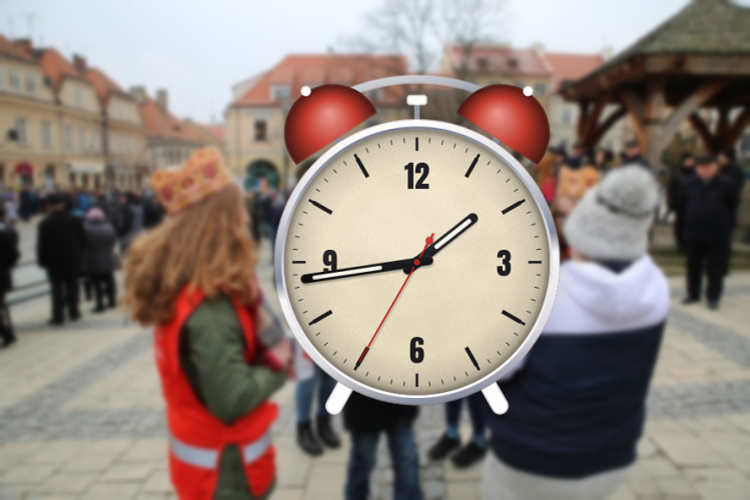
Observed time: 1:43:35
